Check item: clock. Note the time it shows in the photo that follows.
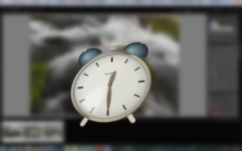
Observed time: 12:30
